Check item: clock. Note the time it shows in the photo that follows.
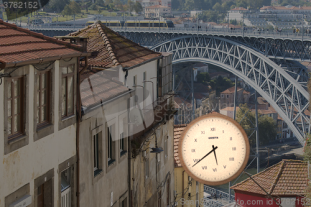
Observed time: 5:39
